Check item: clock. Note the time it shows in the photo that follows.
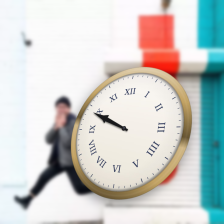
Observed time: 9:49
